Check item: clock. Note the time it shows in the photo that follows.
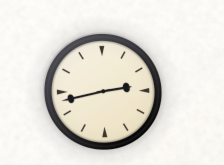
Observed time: 2:43
